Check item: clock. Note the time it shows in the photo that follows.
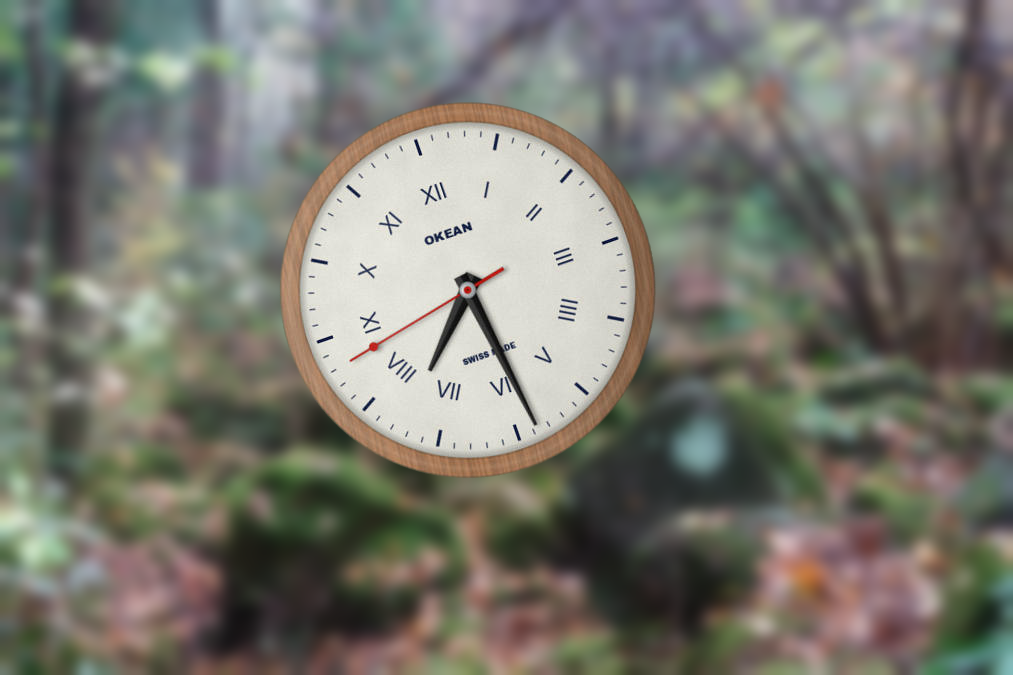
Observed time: 7:28:43
